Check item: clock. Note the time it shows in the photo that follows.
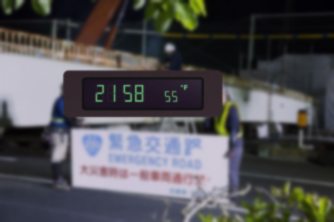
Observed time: 21:58
